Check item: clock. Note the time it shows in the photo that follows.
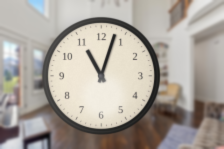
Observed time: 11:03
